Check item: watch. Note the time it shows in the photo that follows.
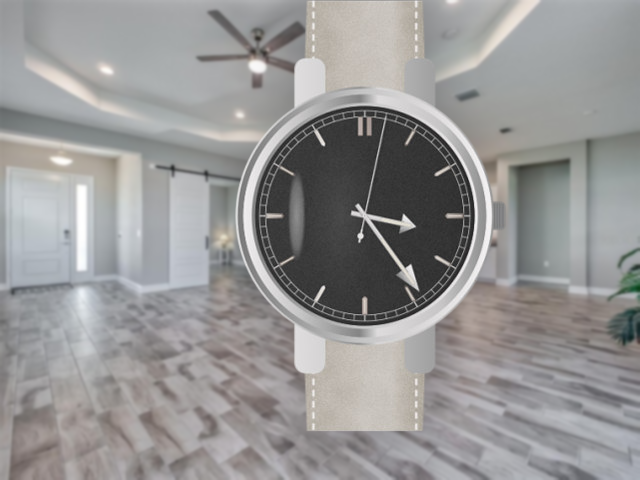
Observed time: 3:24:02
